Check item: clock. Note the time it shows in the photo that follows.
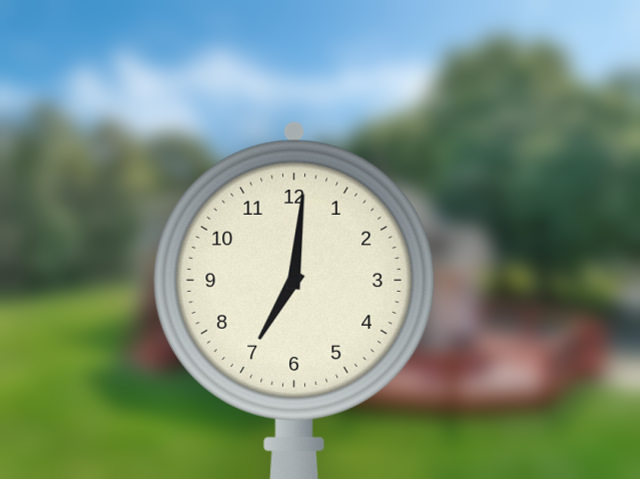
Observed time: 7:01
